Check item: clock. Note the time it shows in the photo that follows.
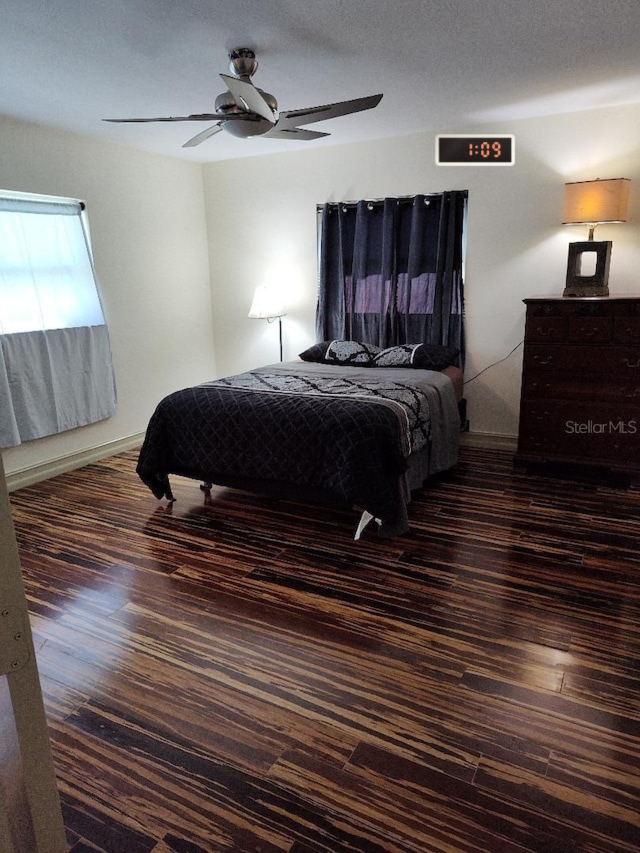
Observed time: 1:09
